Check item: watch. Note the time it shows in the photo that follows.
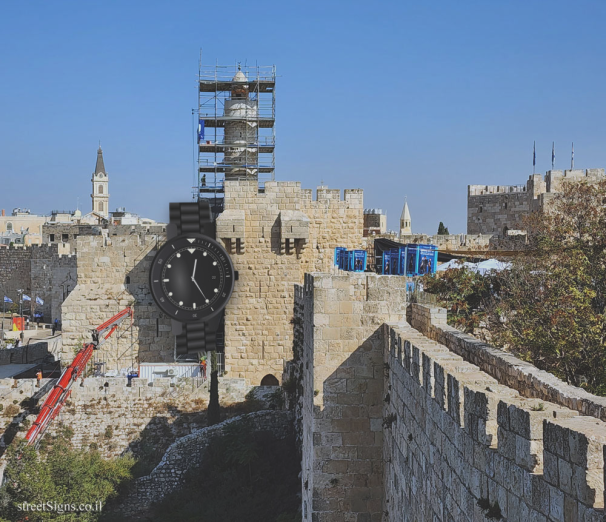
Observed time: 12:25
